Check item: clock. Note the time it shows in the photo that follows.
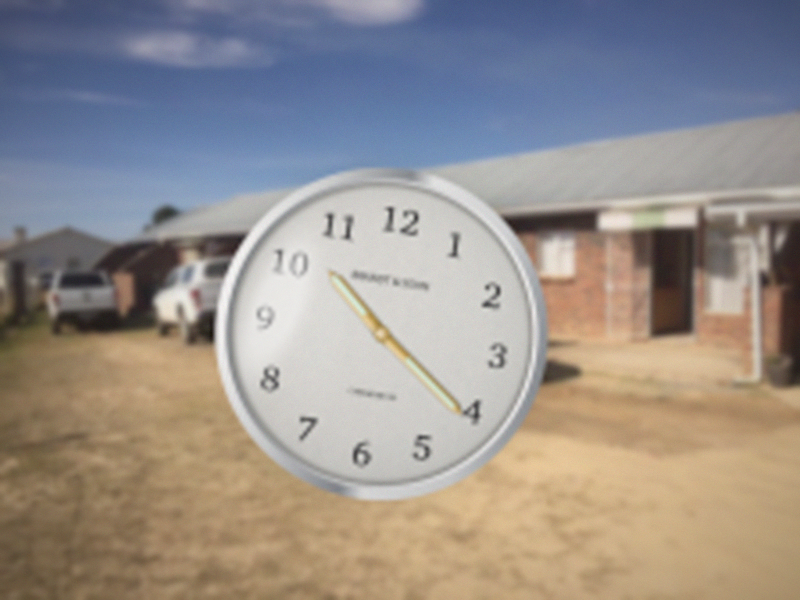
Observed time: 10:21
